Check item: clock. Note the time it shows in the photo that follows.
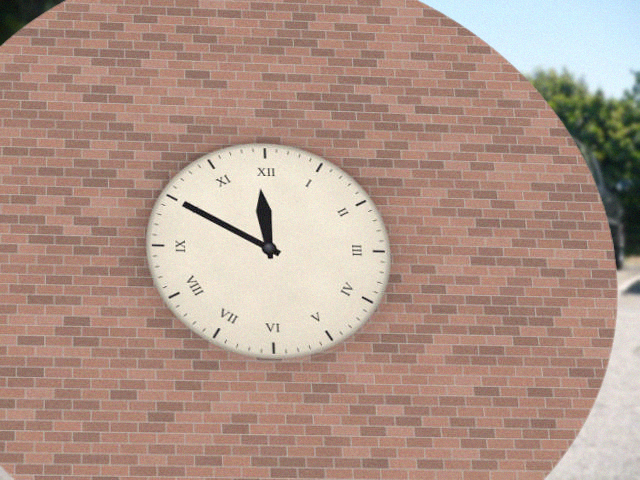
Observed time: 11:50
